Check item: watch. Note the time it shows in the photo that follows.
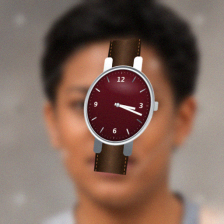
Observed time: 3:18
